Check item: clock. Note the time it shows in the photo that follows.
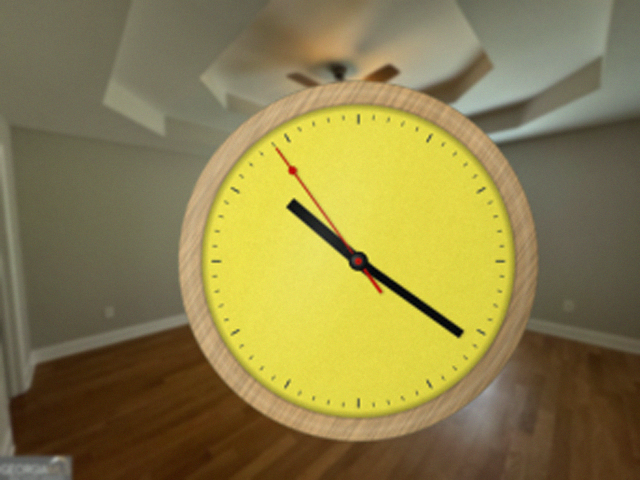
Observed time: 10:20:54
